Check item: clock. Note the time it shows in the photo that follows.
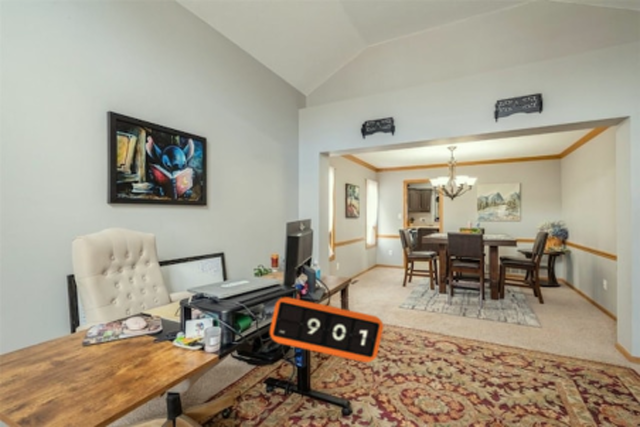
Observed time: 9:01
